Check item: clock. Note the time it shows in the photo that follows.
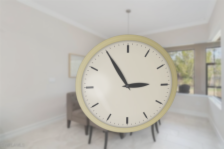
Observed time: 2:55
